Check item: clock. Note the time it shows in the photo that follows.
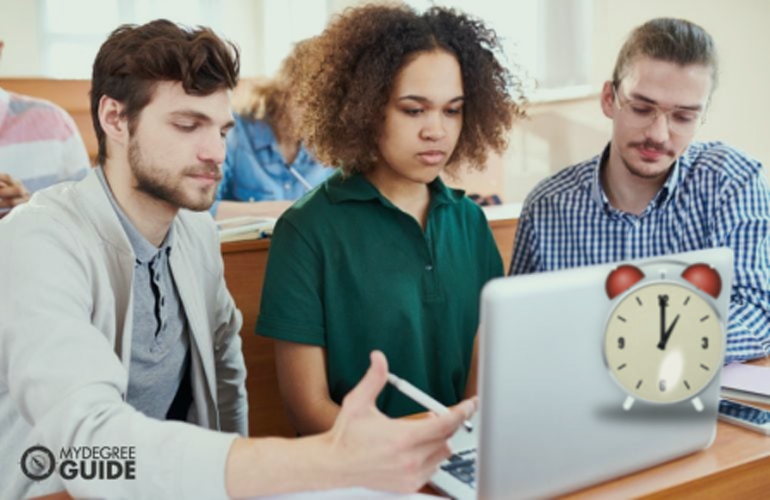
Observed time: 1:00
